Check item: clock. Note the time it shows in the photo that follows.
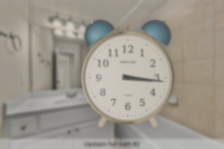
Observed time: 3:16
